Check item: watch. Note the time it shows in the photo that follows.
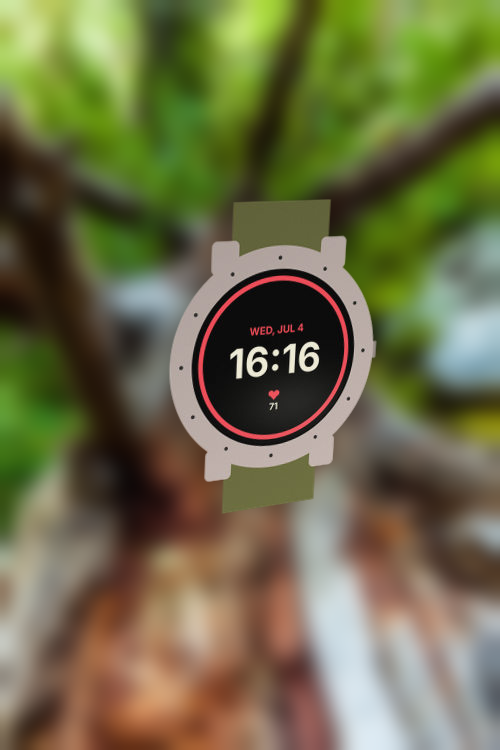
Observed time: 16:16
